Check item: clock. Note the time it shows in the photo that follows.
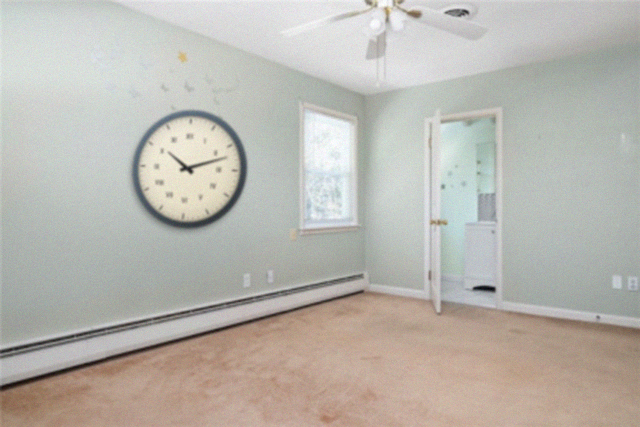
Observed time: 10:12
